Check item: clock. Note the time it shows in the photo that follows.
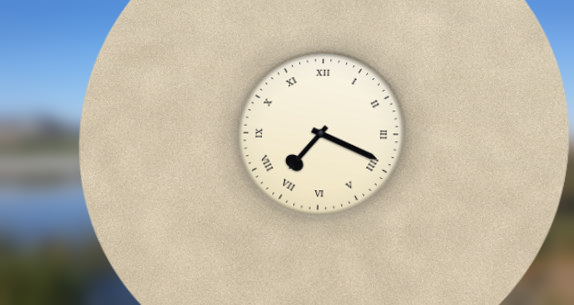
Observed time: 7:19
